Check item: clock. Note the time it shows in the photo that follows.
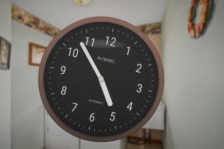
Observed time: 4:53
